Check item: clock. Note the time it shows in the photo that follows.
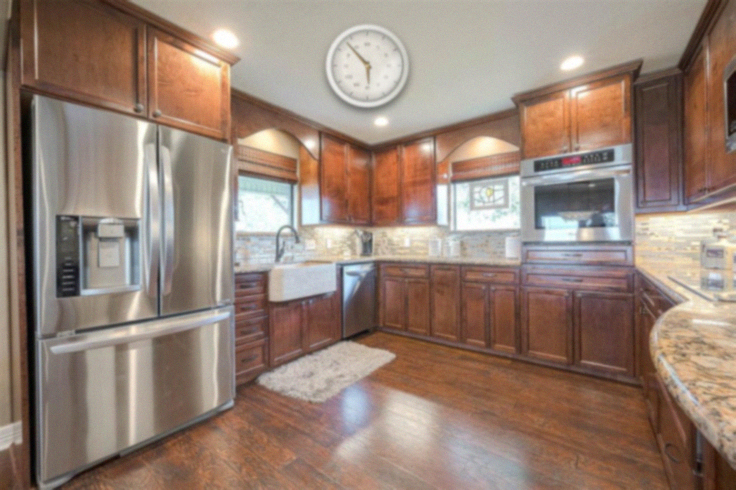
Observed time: 5:53
